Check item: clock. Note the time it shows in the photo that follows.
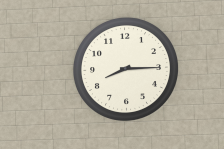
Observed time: 8:15
